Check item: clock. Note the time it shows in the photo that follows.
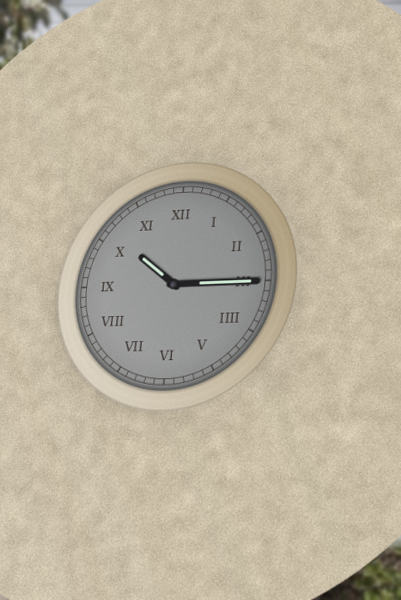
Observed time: 10:15
